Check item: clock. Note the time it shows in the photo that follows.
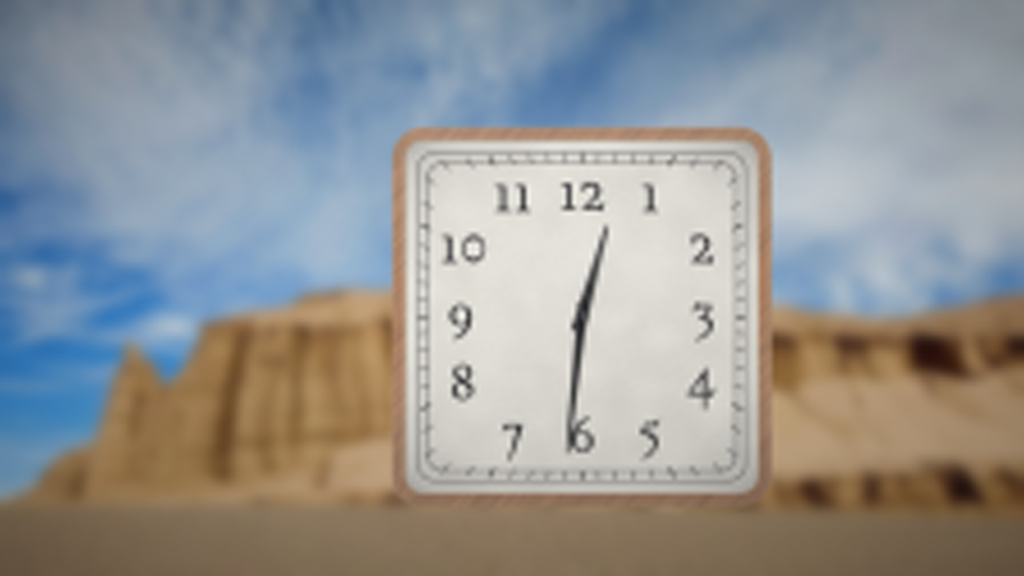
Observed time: 12:31
